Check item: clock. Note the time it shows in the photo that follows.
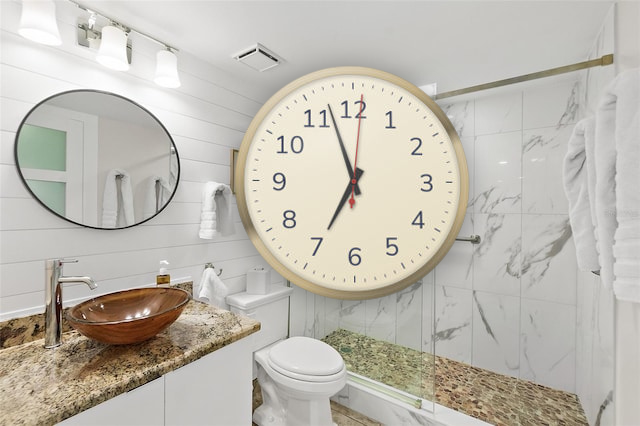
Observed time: 6:57:01
